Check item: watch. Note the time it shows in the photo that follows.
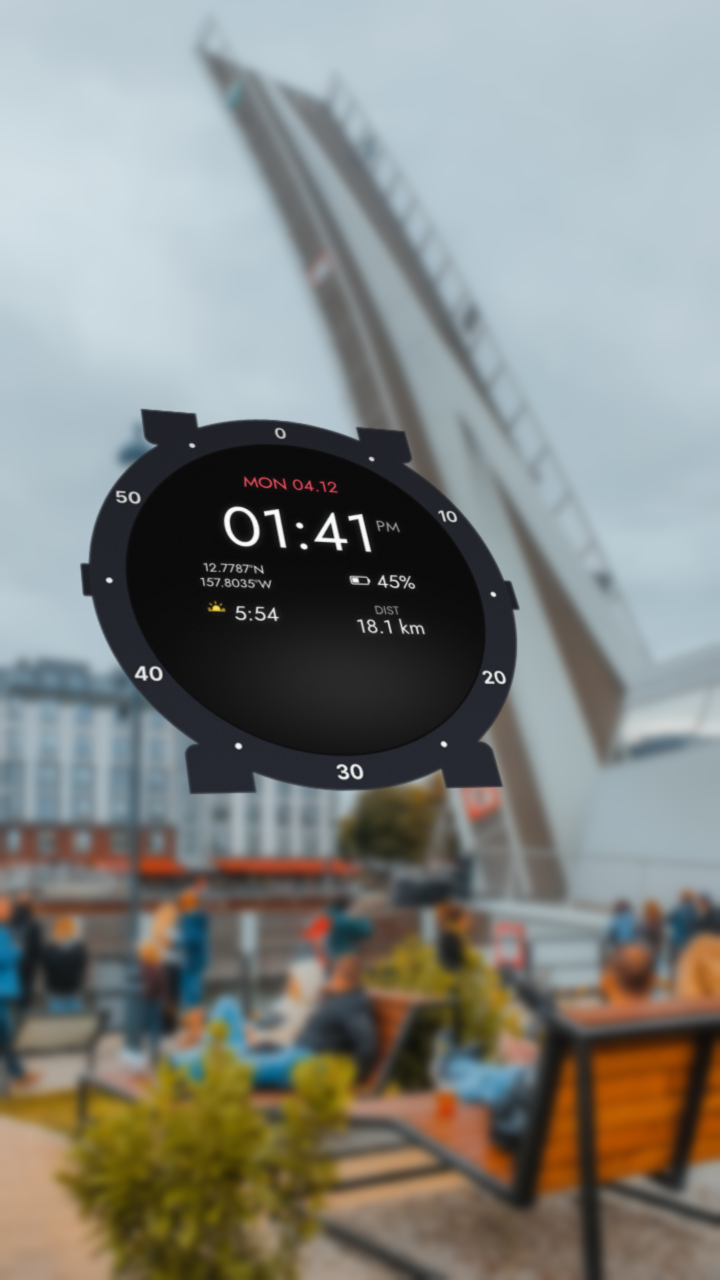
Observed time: 1:41
